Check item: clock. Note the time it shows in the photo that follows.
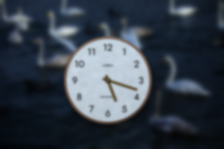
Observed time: 5:18
